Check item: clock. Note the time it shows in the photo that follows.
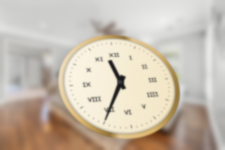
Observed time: 11:35
